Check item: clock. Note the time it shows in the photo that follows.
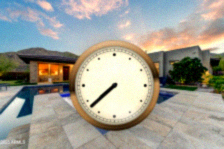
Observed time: 7:38
